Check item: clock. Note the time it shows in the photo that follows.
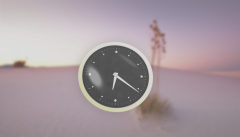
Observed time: 6:21
